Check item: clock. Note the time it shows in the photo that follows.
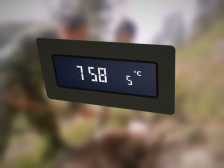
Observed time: 7:58
